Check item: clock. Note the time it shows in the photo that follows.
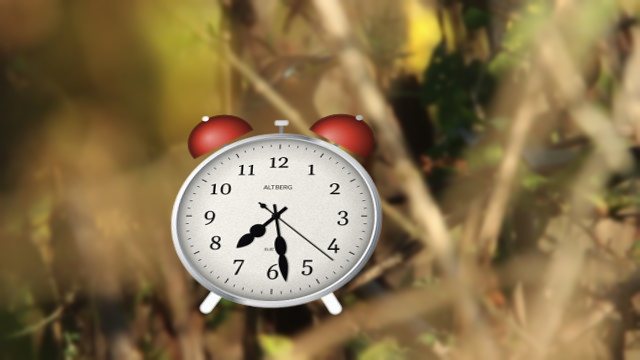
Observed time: 7:28:22
